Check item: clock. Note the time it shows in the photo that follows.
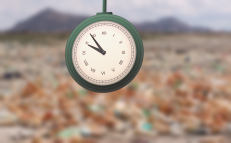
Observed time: 9:54
